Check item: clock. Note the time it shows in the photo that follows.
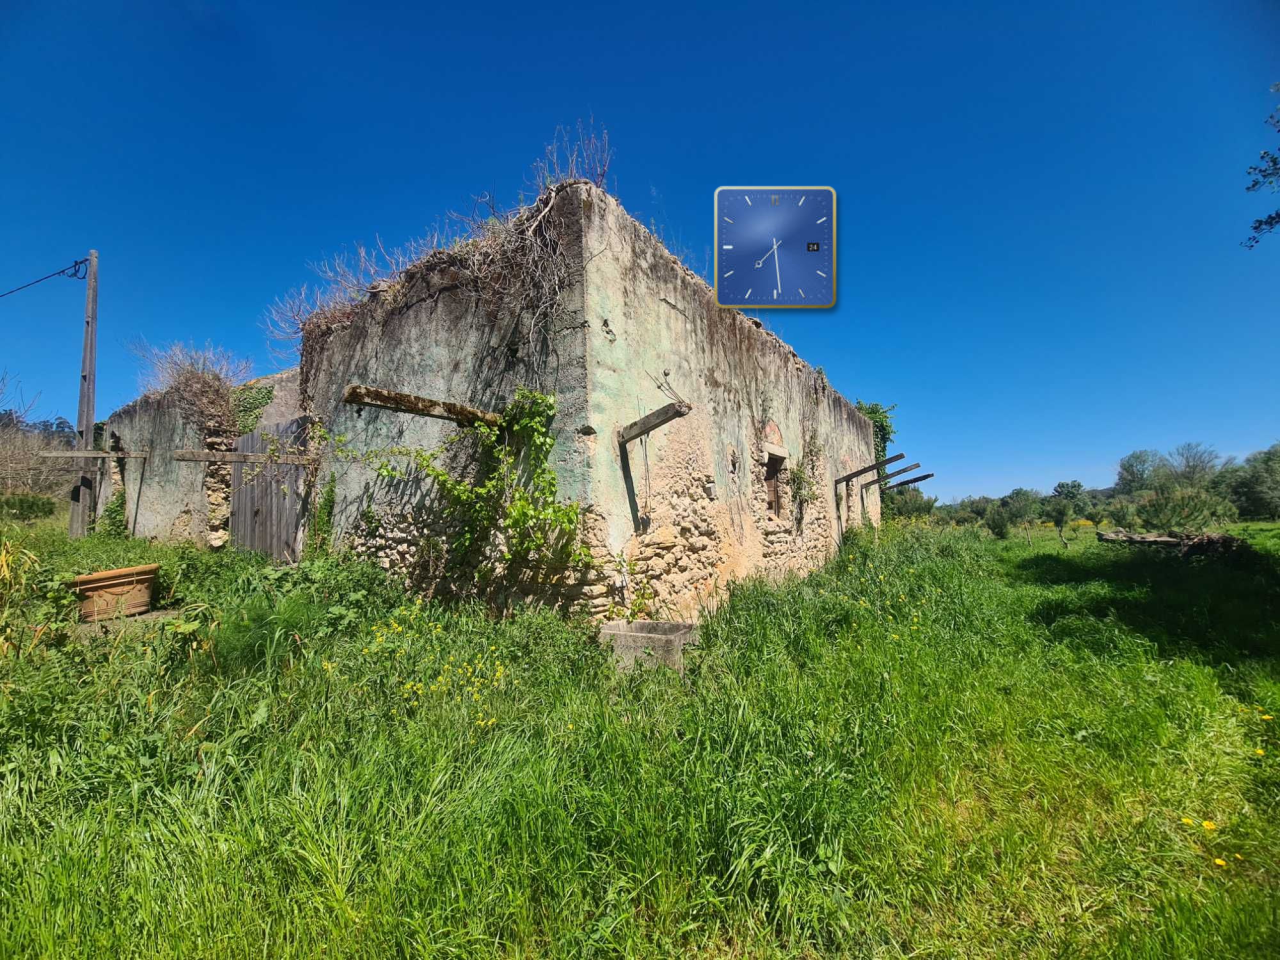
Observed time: 7:29
